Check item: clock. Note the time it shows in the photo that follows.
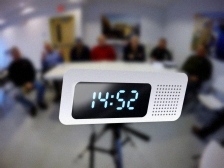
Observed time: 14:52
